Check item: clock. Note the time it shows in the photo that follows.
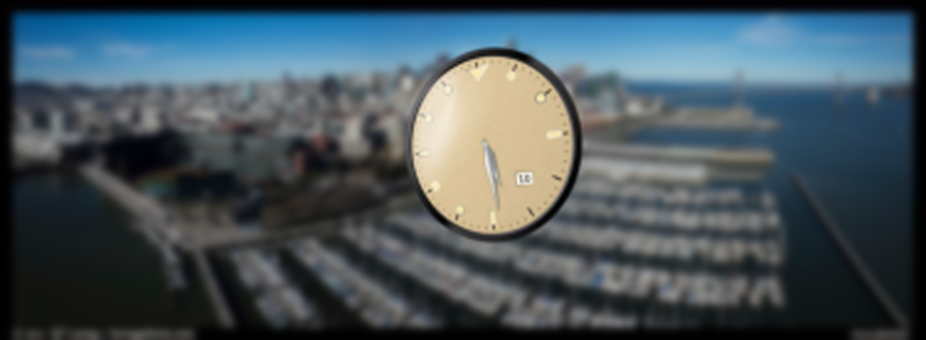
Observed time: 5:29
